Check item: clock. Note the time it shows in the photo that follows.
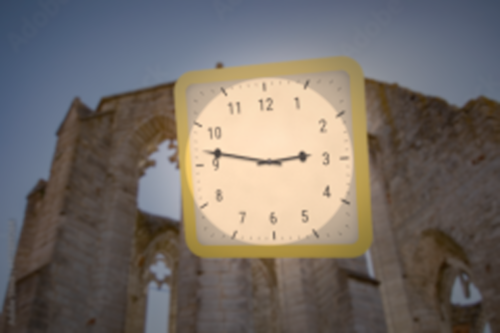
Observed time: 2:47
